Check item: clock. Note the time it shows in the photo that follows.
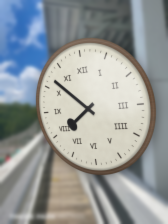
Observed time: 7:52
